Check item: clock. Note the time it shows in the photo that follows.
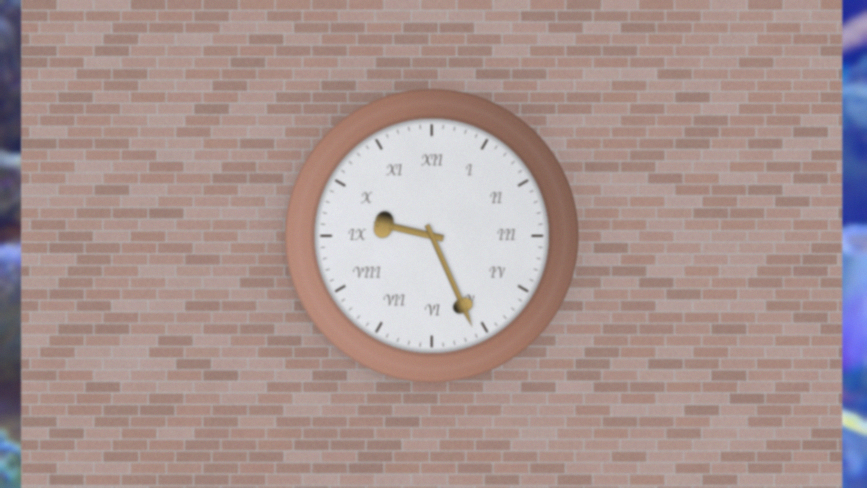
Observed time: 9:26
